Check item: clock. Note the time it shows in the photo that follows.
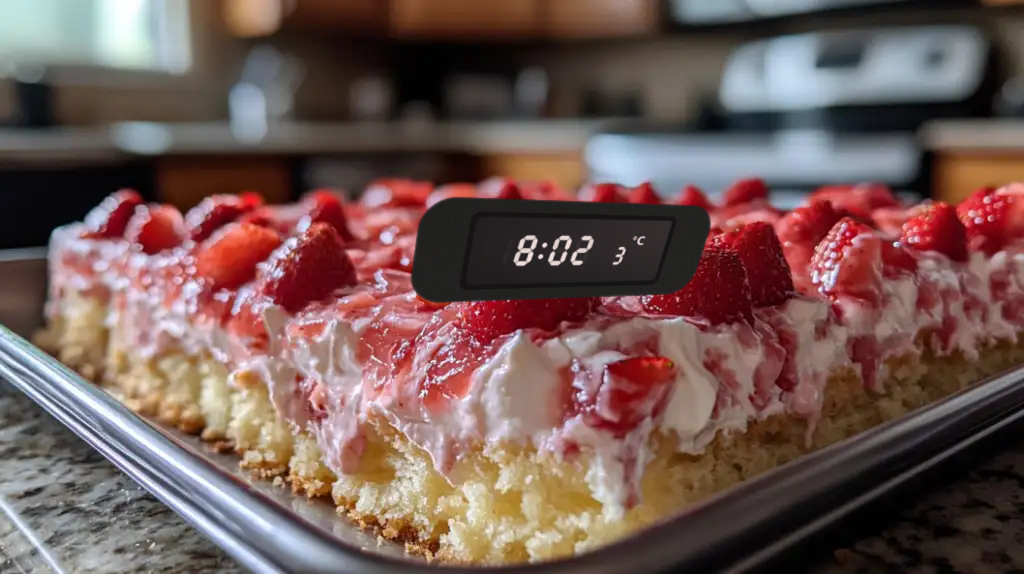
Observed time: 8:02
